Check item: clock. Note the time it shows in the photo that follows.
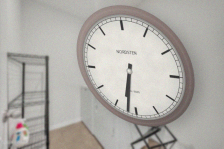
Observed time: 6:32
